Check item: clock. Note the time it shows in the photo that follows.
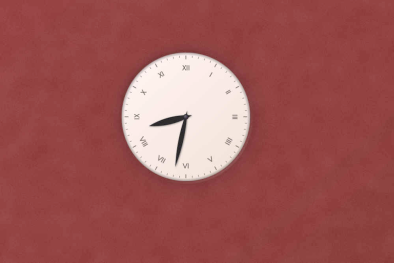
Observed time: 8:32
